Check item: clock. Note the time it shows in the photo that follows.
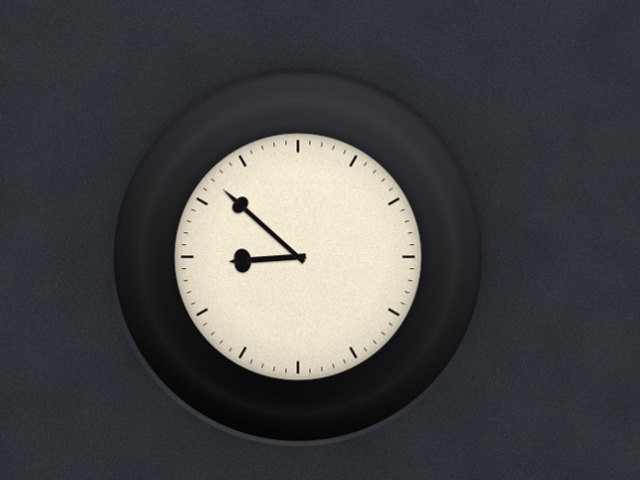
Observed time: 8:52
